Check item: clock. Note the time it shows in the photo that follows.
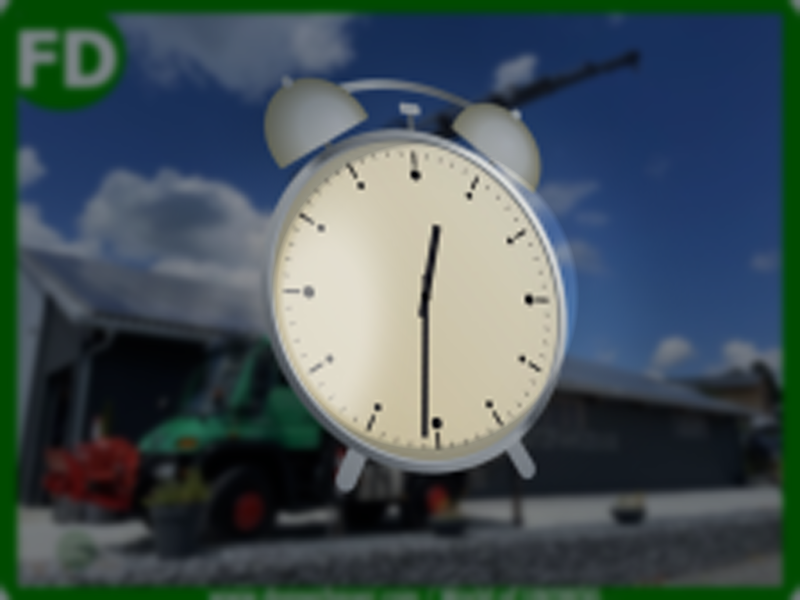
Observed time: 12:31
